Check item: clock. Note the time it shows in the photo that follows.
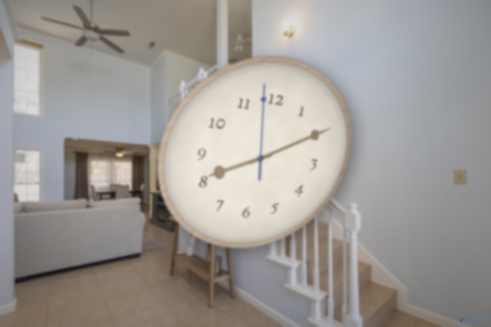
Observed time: 8:09:58
